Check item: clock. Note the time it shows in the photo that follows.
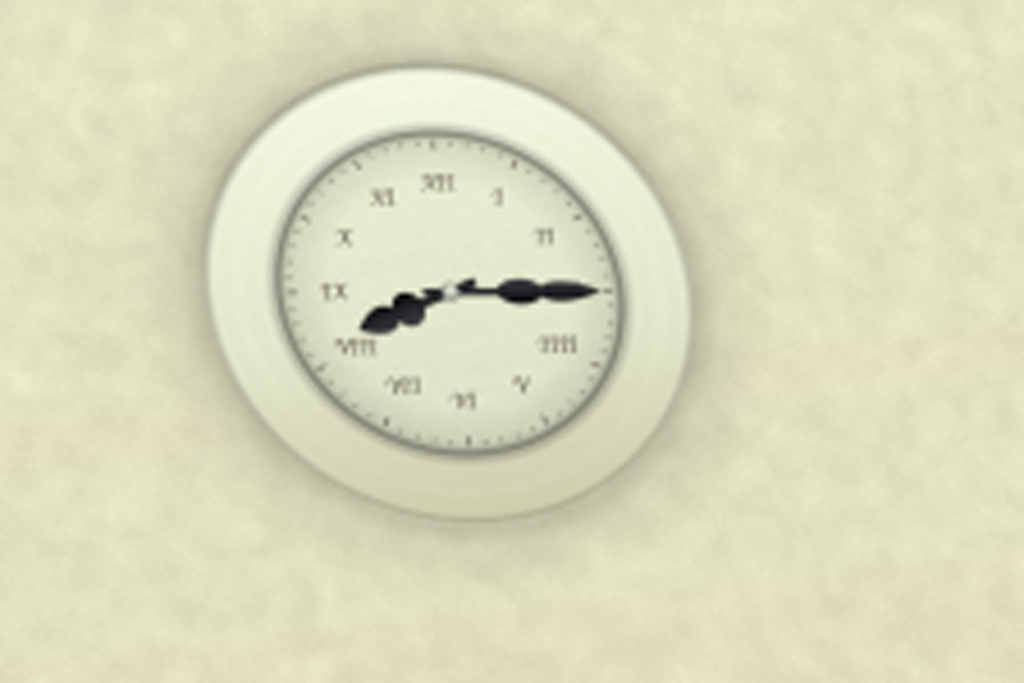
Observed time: 8:15
